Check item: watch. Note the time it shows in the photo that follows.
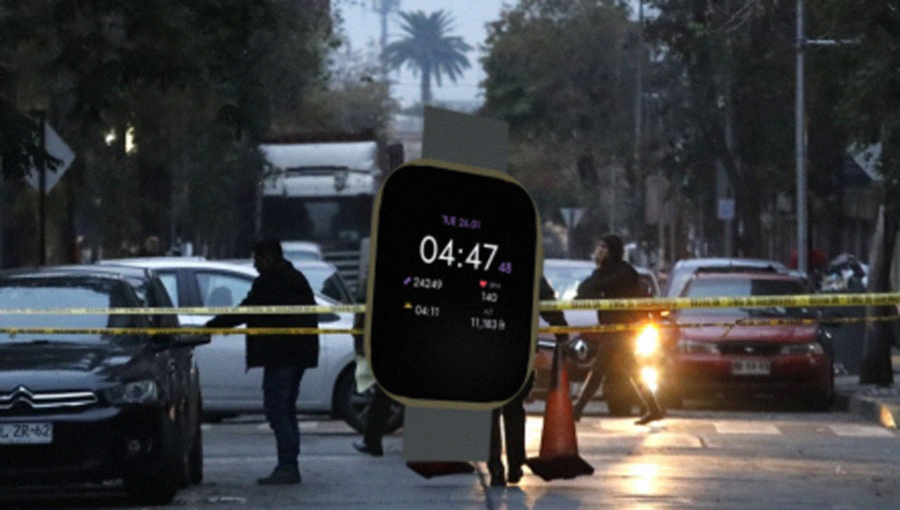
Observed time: 4:47
